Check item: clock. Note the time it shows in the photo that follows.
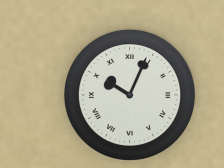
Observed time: 10:04
